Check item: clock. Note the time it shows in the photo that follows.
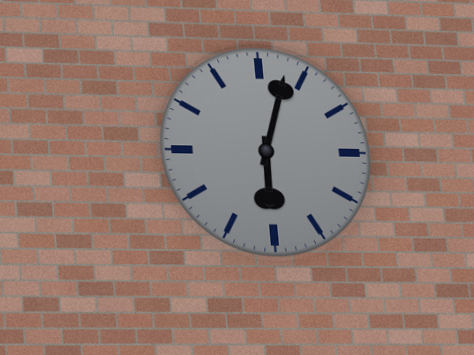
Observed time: 6:03
